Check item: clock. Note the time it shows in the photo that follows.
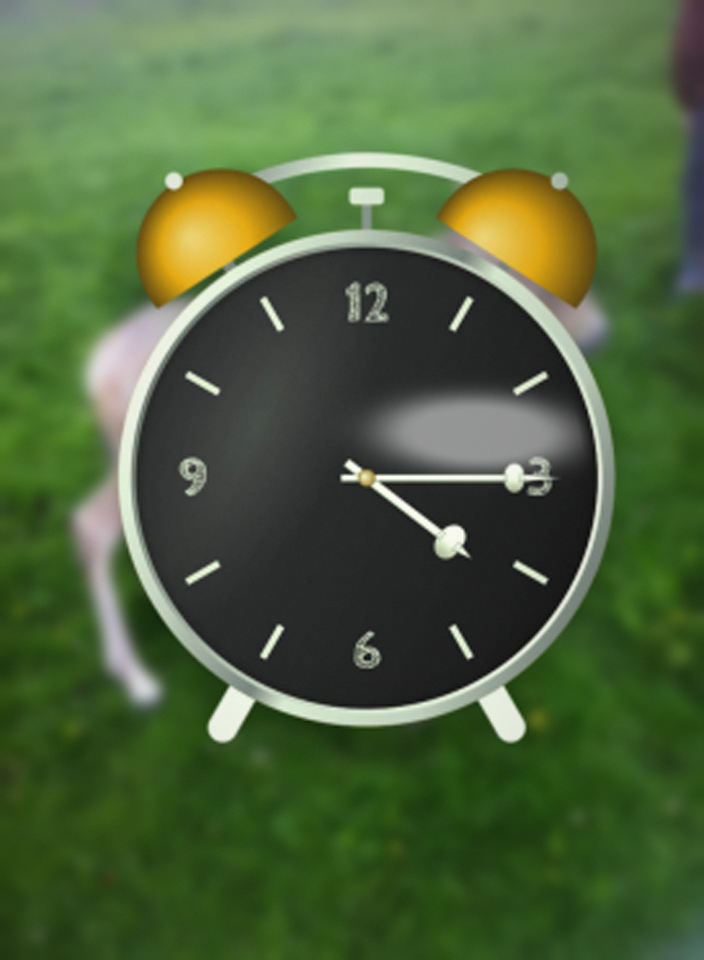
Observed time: 4:15
